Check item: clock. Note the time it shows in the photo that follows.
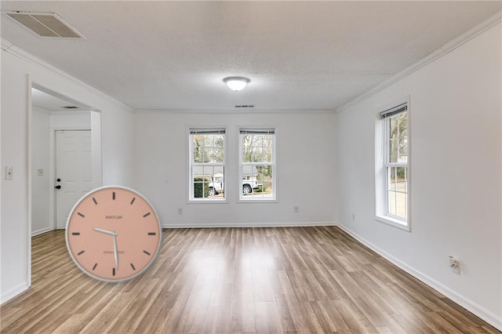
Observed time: 9:29
